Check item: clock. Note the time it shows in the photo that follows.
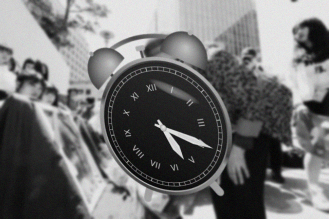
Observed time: 5:20
